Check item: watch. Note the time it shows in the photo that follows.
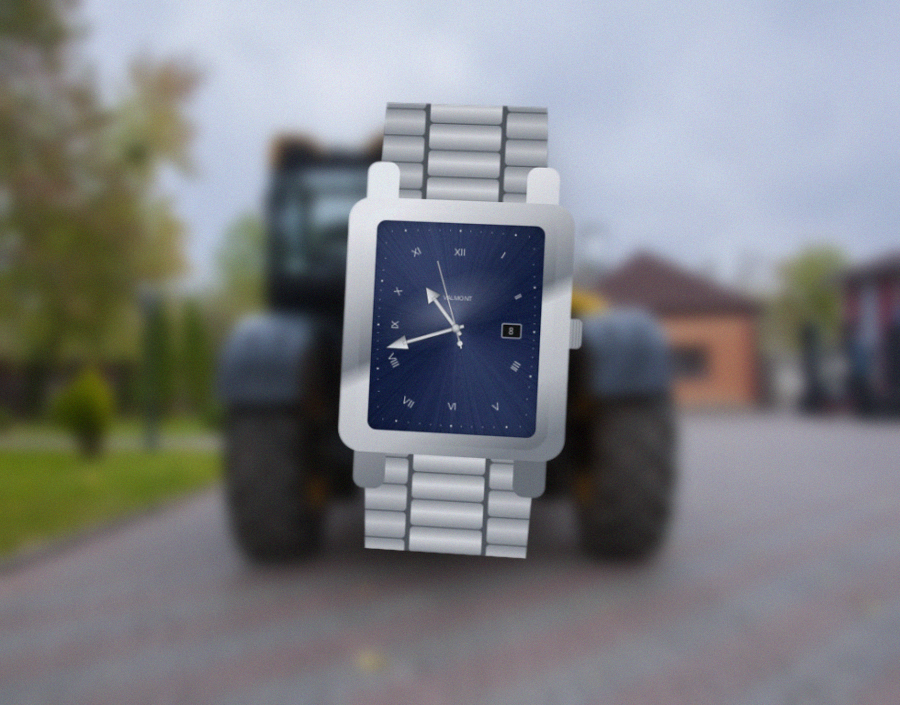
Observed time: 10:41:57
